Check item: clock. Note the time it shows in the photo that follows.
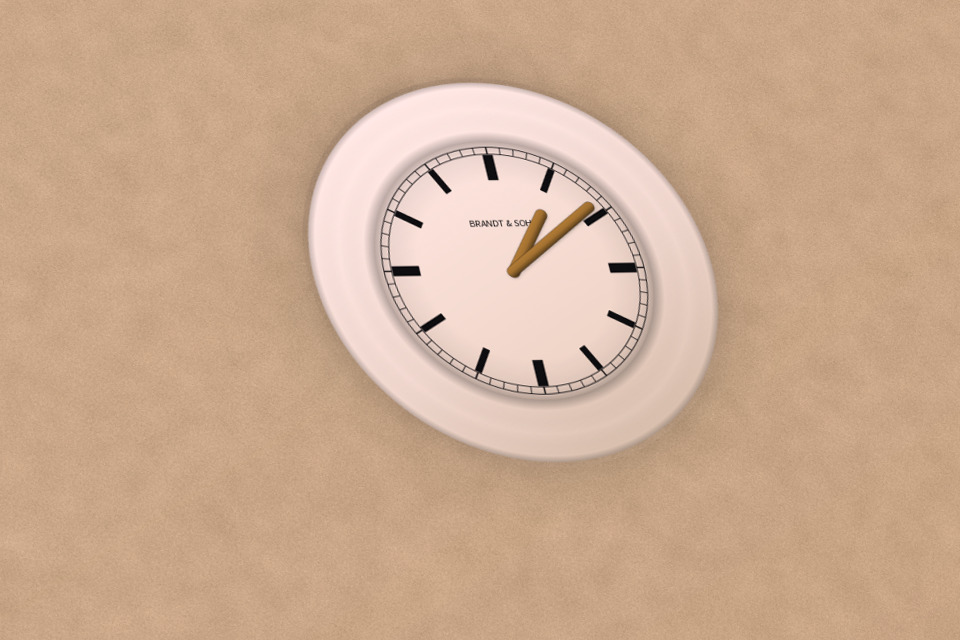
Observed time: 1:09
